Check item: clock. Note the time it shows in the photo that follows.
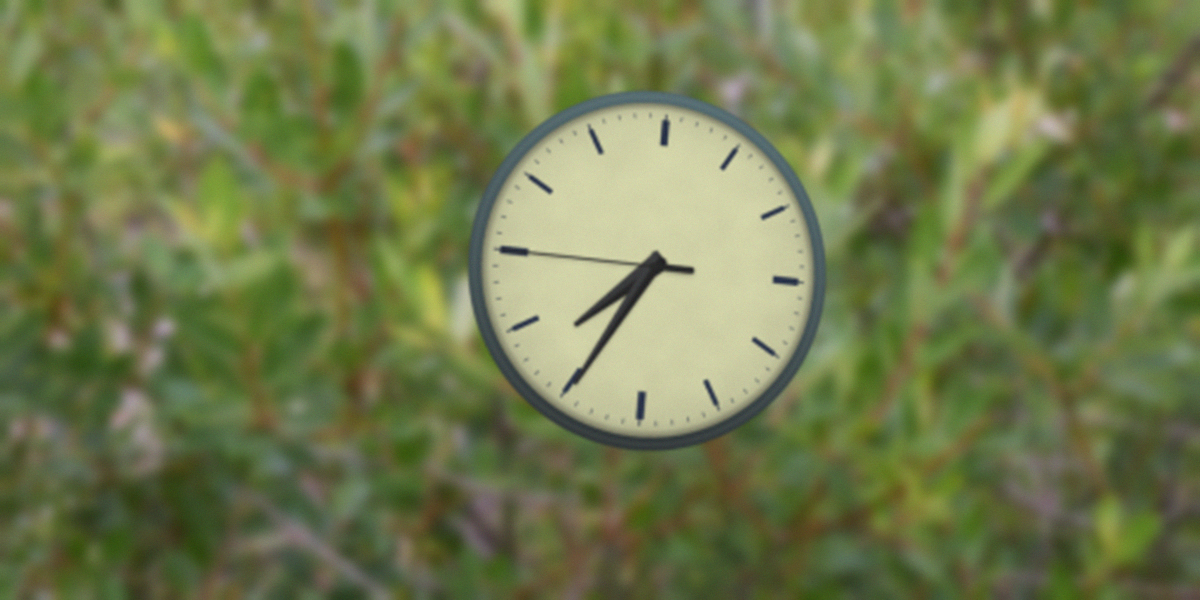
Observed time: 7:34:45
